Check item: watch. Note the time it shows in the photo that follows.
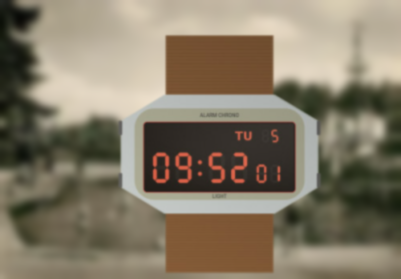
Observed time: 9:52:01
